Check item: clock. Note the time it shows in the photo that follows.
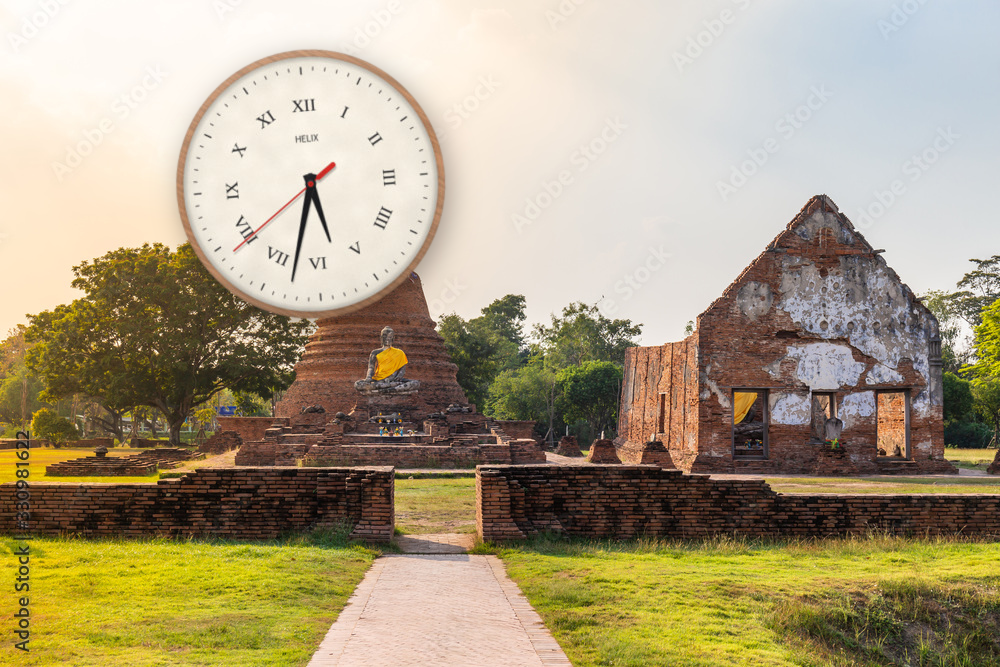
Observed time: 5:32:39
